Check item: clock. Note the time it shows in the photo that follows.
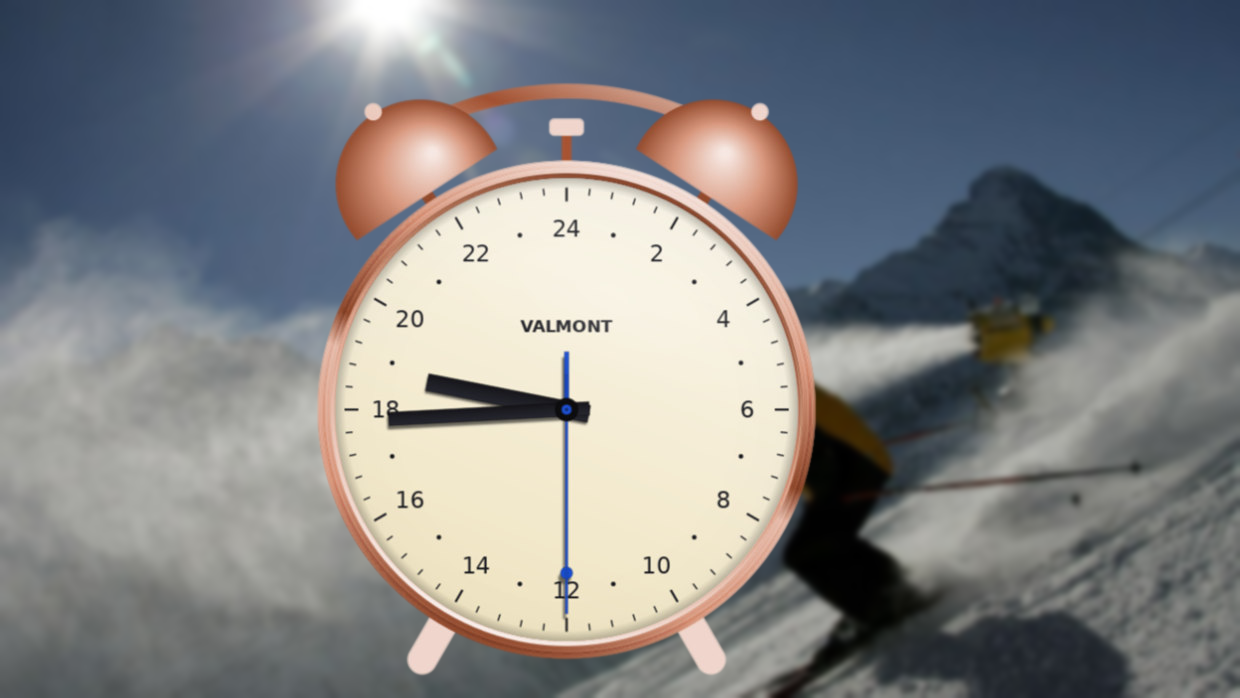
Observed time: 18:44:30
